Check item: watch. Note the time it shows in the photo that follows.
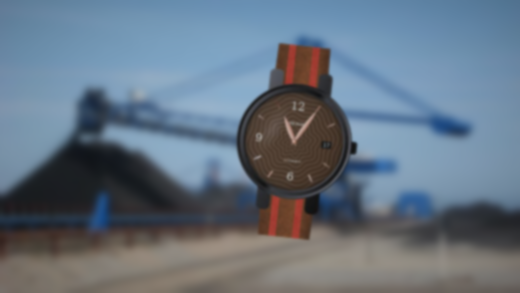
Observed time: 11:05
